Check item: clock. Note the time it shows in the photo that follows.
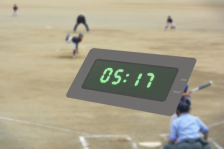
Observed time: 5:17
